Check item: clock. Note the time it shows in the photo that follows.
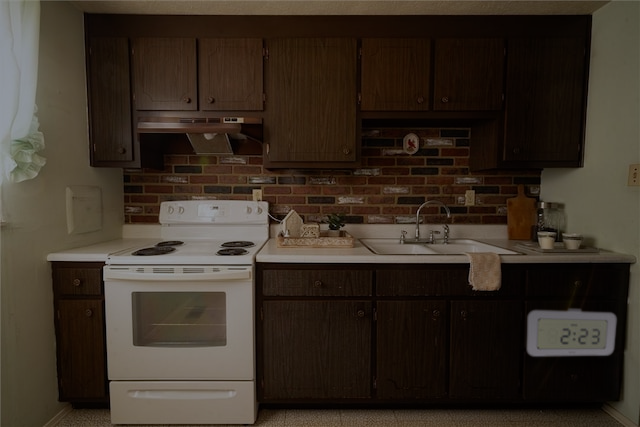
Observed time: 2:23
